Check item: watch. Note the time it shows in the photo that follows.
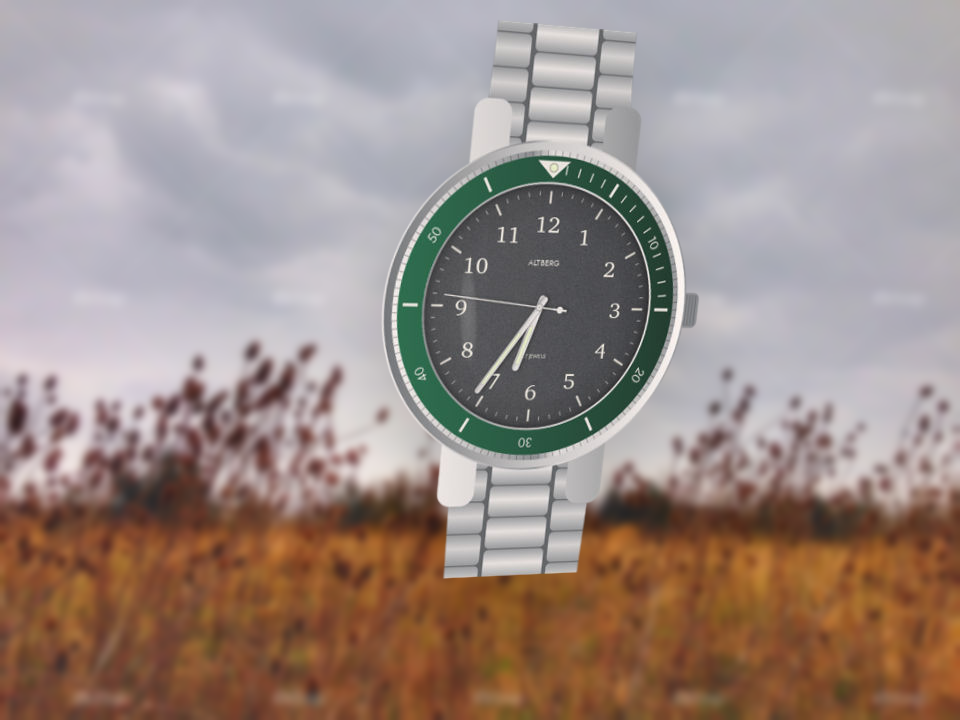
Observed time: 6:35:46
